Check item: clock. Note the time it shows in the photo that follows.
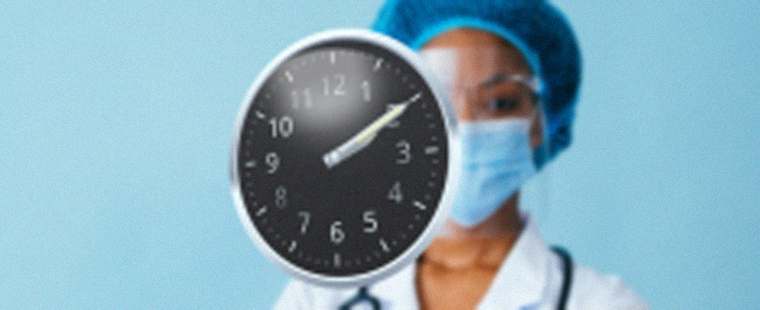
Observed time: 2:10
